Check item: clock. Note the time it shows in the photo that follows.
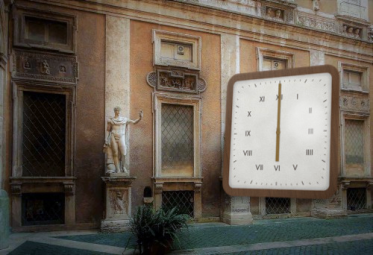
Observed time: 6:00
